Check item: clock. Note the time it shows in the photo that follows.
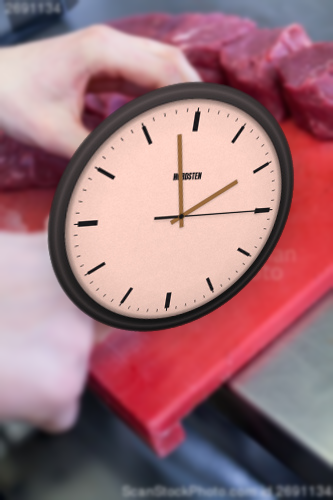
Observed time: 1:58:15
